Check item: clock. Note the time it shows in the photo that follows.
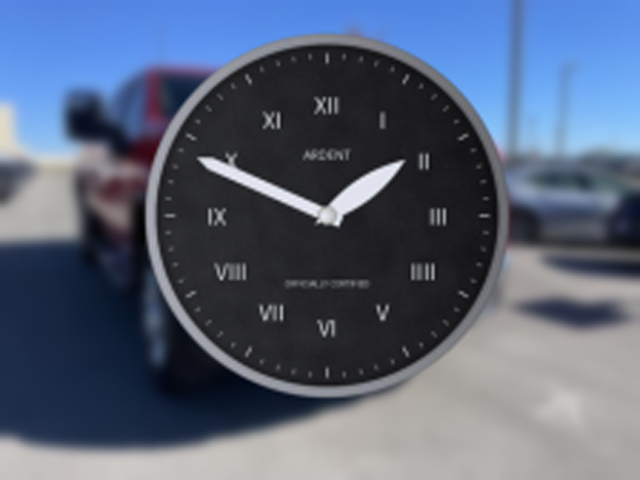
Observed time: 1:49
